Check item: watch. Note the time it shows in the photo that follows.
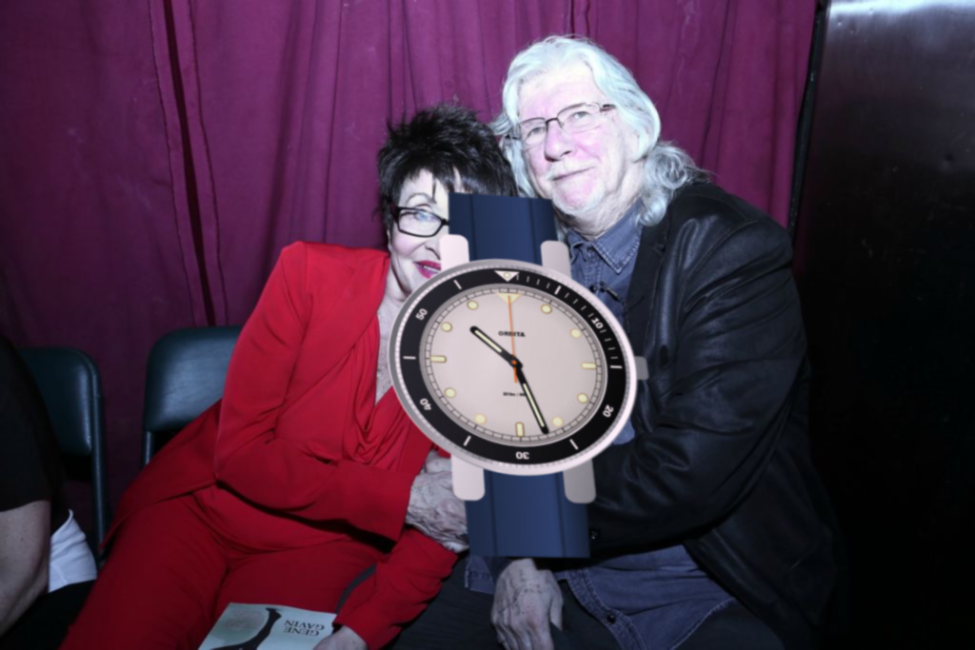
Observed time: 10:27:00
